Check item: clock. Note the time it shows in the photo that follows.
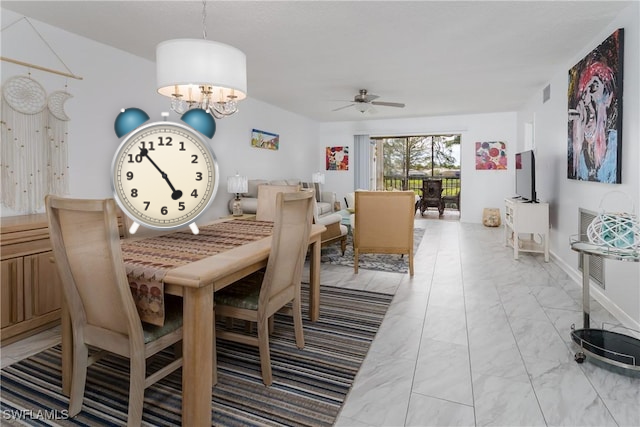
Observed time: 4:53
